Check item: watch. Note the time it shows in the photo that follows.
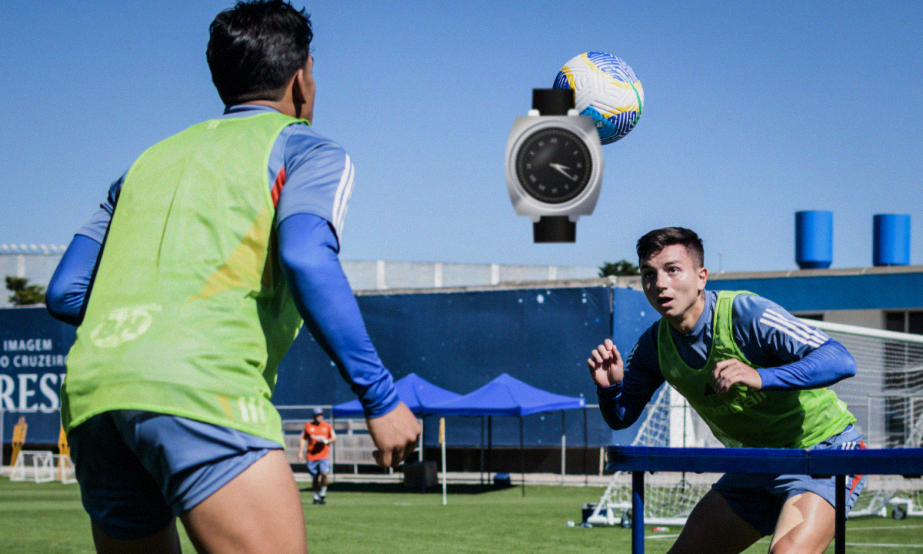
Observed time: 3:21
